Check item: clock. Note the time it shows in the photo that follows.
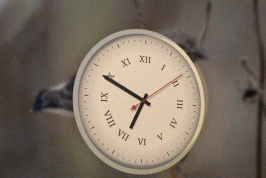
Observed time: 6:49:09
